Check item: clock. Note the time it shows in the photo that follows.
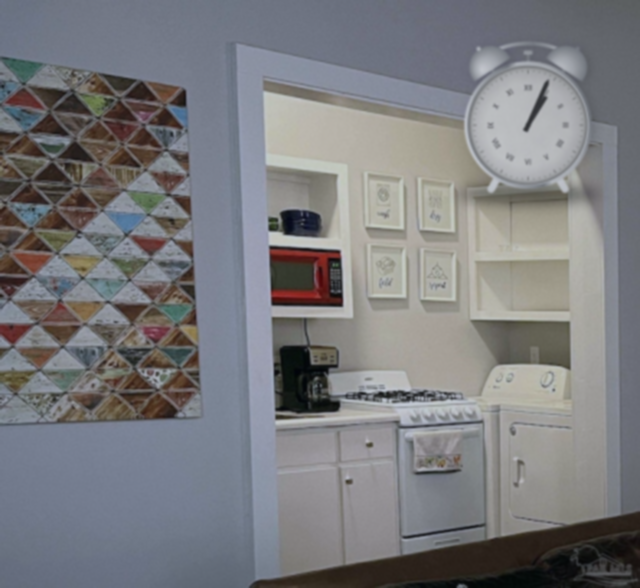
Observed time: 1:04
